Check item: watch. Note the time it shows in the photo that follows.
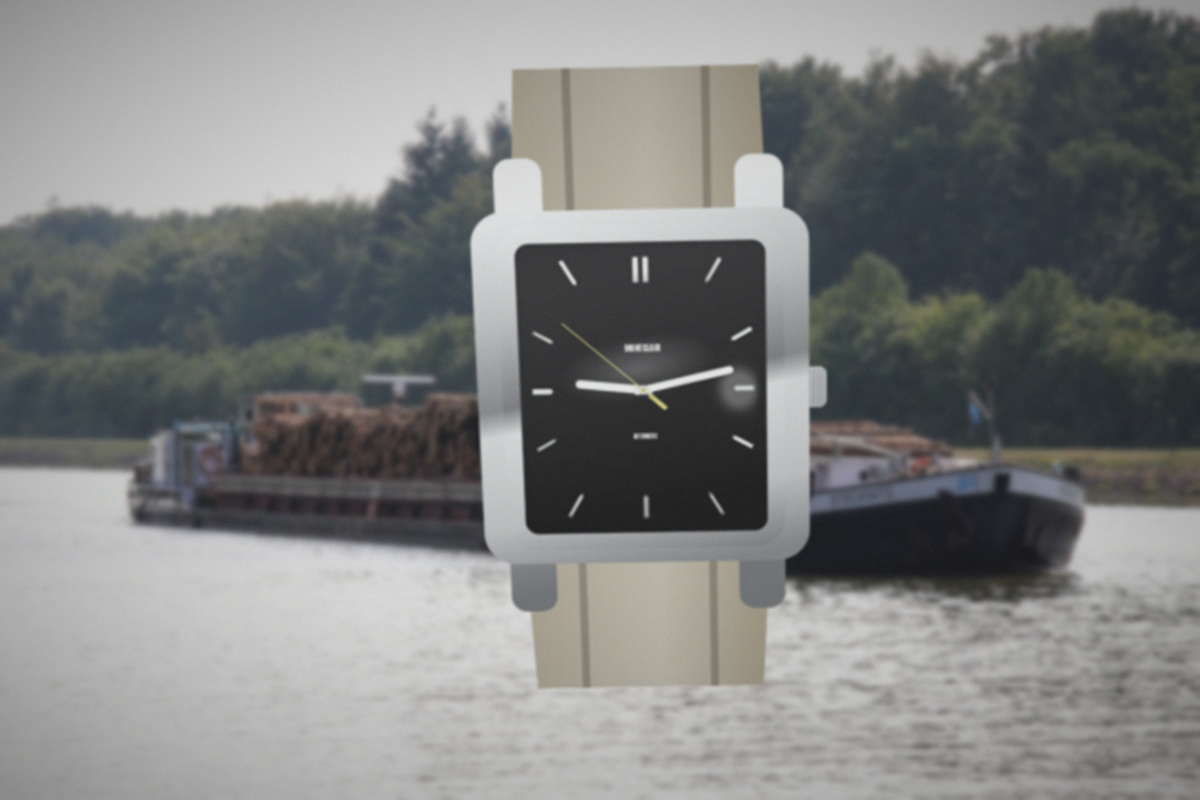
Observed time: 9:12:52
